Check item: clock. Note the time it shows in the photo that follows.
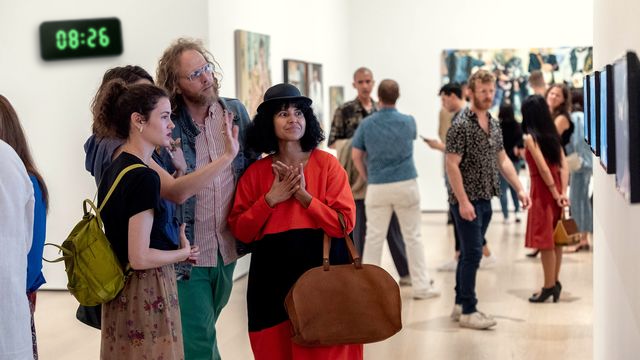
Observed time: 8:26
